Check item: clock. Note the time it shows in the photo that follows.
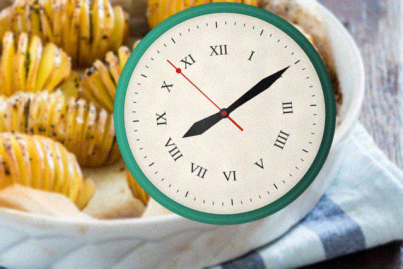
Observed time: 8:09:53
